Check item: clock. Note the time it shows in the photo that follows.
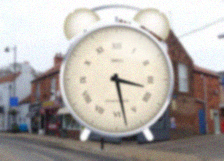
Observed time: 3:28
